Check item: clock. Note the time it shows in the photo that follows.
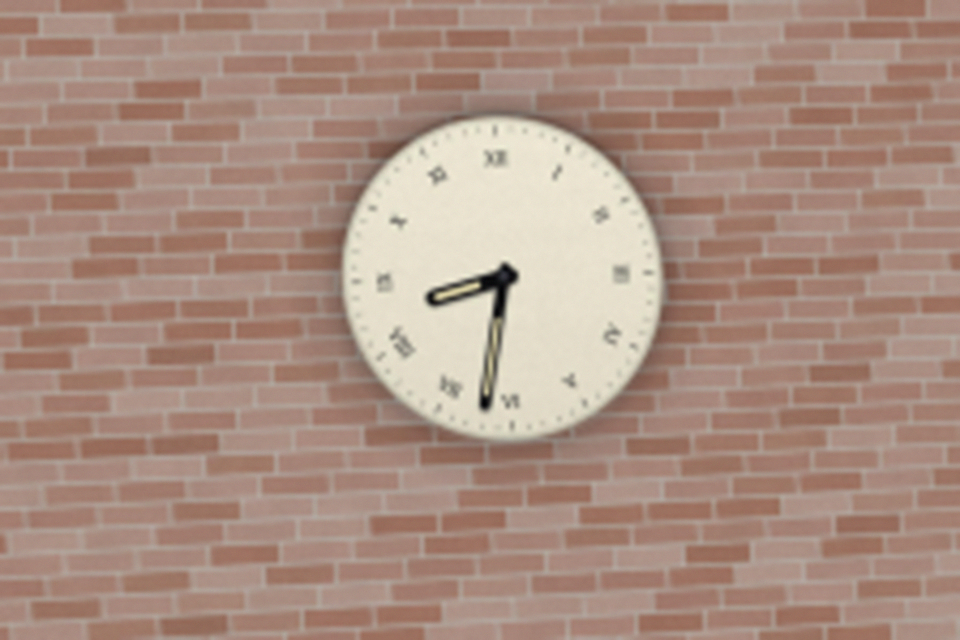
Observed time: 8:32
